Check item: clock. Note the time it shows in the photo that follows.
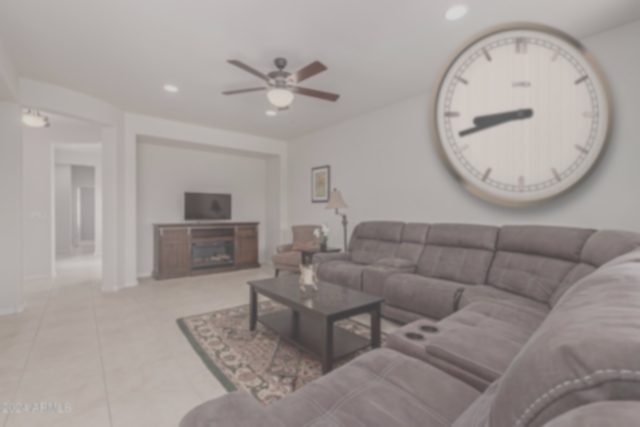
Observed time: 8:42
